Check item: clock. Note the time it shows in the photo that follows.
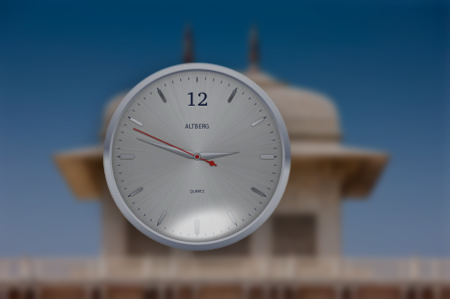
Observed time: 2:47:49
